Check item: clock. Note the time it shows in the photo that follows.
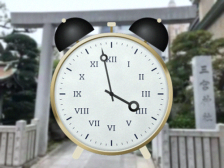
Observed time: 3:58
